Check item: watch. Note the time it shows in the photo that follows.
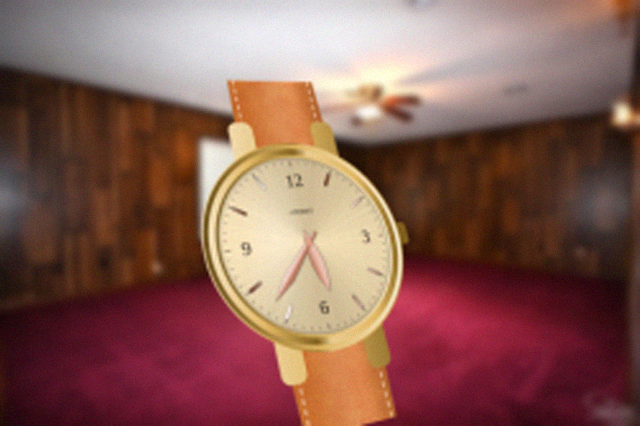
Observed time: 5:37
